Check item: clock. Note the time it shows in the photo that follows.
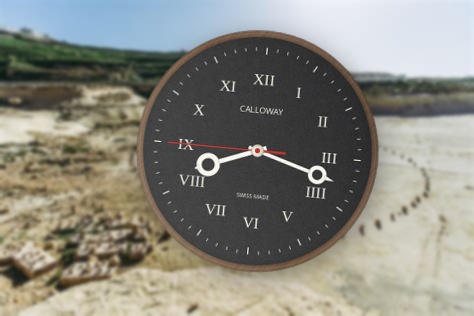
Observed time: 8:17:45
